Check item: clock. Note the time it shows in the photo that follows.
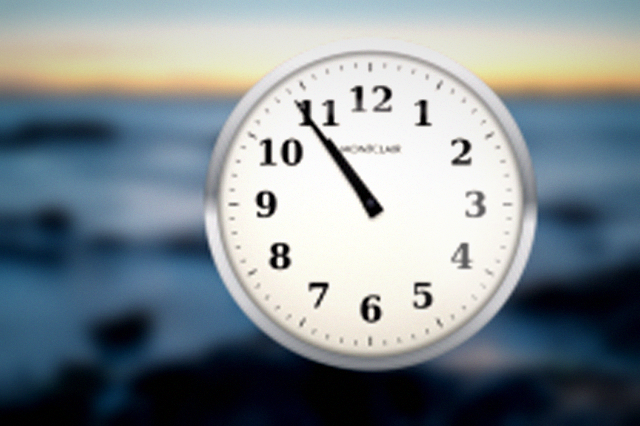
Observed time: 10:54
